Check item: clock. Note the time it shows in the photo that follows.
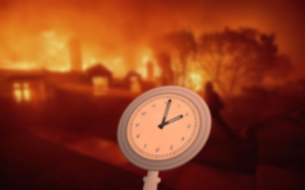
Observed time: 2:01
